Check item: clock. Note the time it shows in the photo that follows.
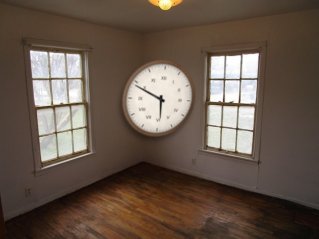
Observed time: 5:49
